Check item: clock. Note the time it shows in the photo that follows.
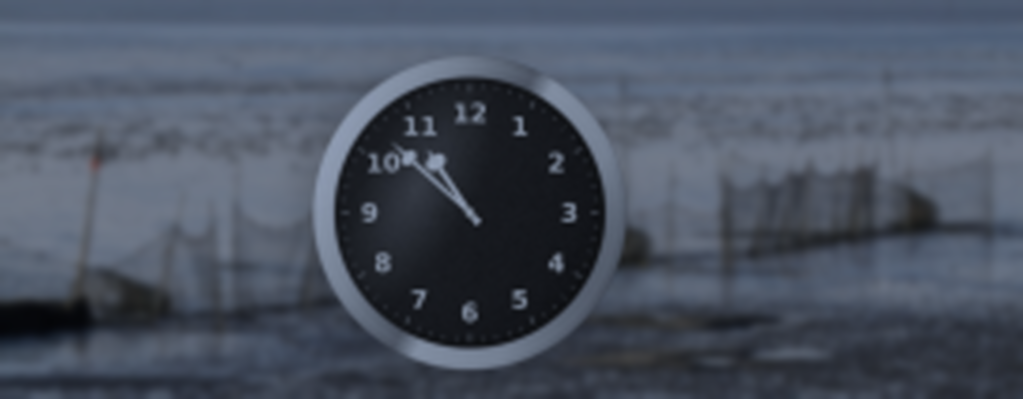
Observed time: 10:52
